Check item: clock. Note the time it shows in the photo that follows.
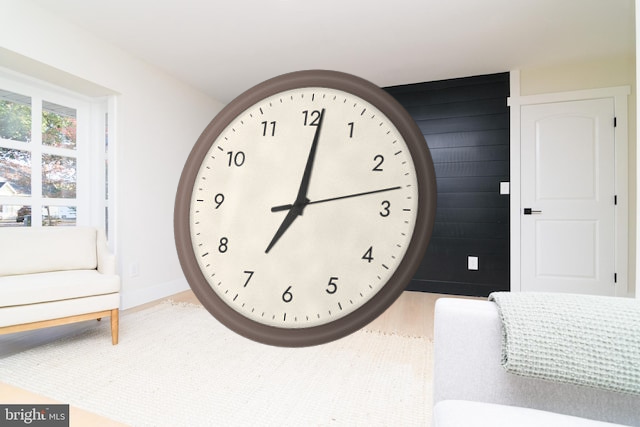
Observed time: 7:01:13
